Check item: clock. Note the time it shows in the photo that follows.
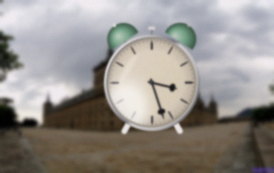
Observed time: 3:27
